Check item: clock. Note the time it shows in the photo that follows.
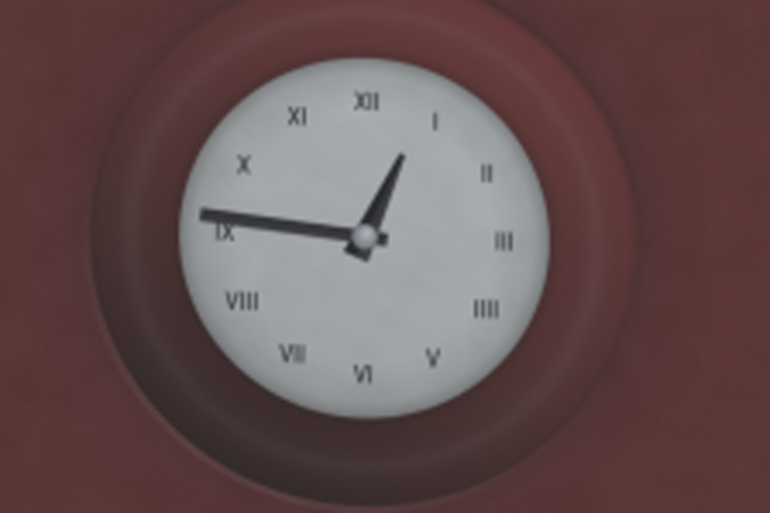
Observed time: 12:46
